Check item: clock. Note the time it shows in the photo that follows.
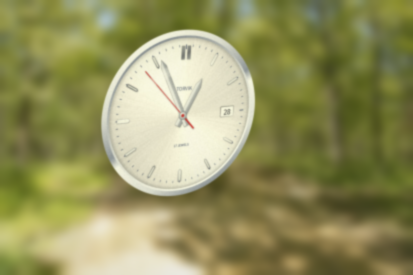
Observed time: 12:55:53
